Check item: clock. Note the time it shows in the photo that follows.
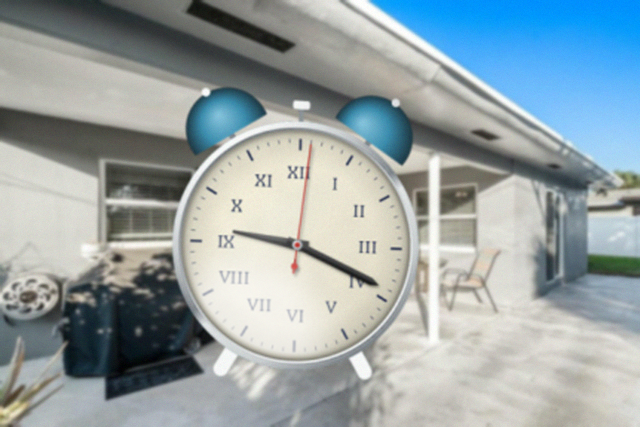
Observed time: 9:19:01
